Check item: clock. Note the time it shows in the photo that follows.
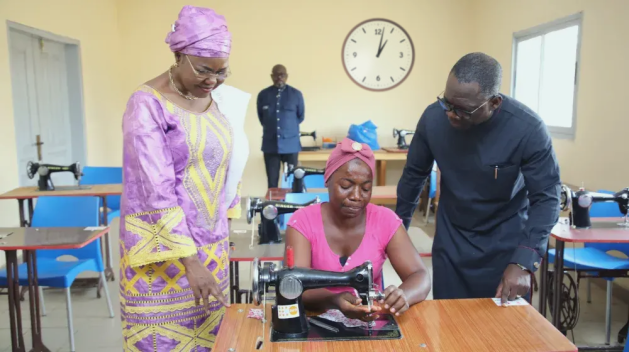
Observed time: 1:02
